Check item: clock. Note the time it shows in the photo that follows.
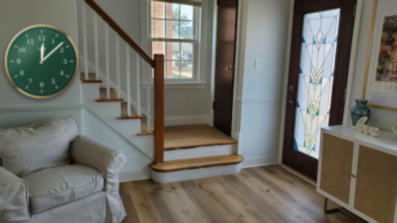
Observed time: 12:08
